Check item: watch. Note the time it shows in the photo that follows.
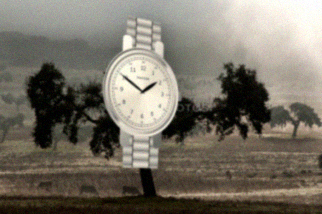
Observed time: 1:50
